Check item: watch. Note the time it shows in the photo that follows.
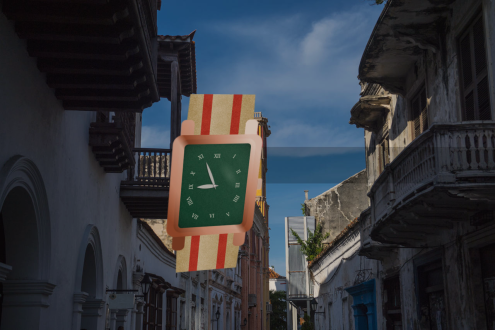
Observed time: 8:56
